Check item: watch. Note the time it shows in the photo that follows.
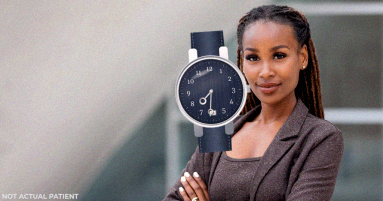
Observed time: 7:31
